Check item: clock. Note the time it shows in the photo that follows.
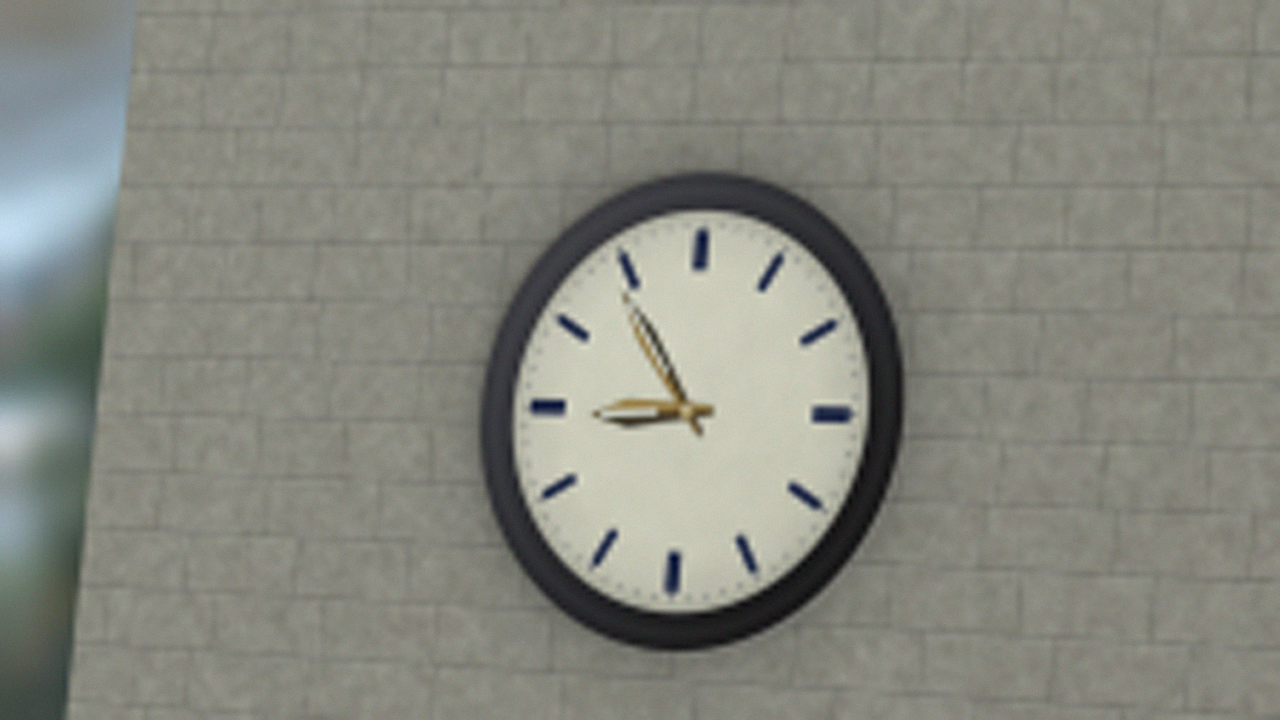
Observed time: 8:54
